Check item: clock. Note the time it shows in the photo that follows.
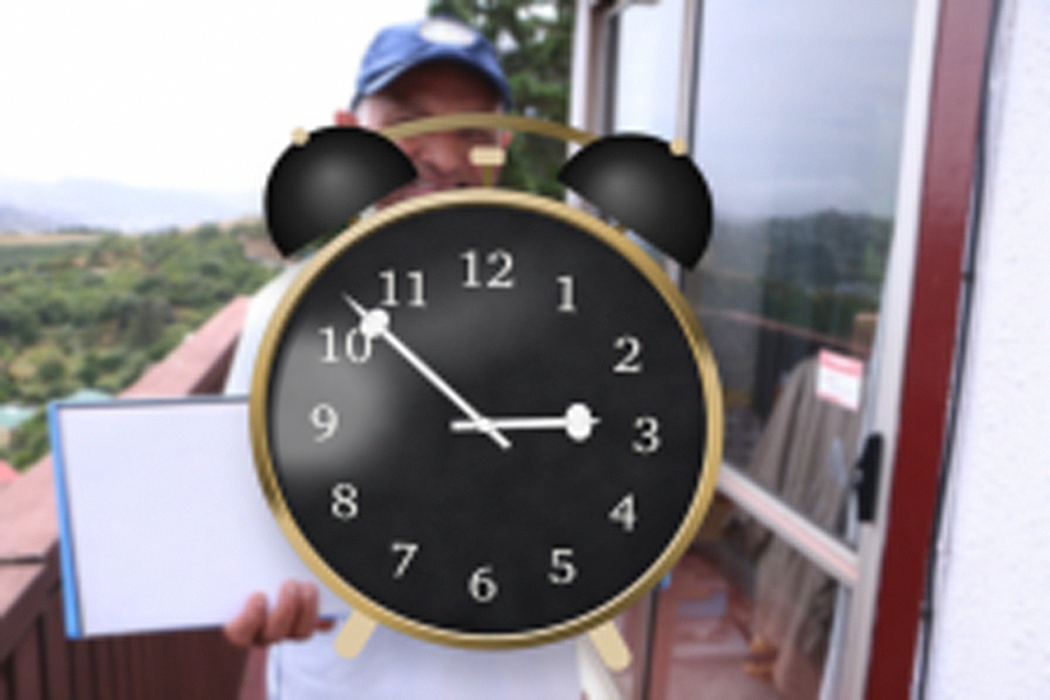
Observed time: 2:52
